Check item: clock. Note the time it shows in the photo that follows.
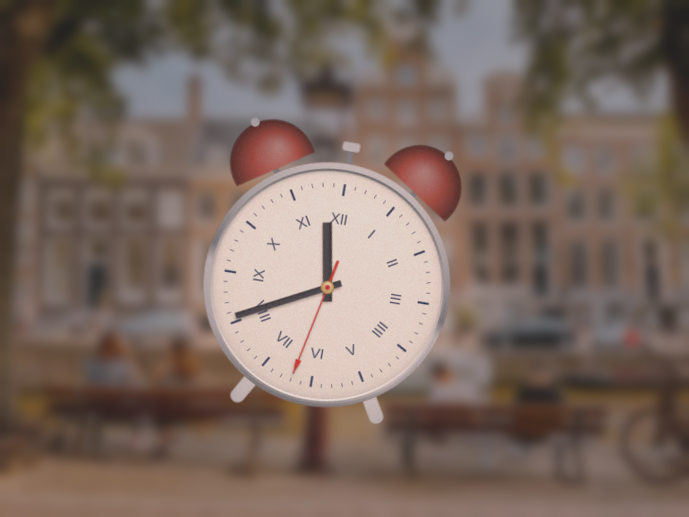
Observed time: 11:40:32
